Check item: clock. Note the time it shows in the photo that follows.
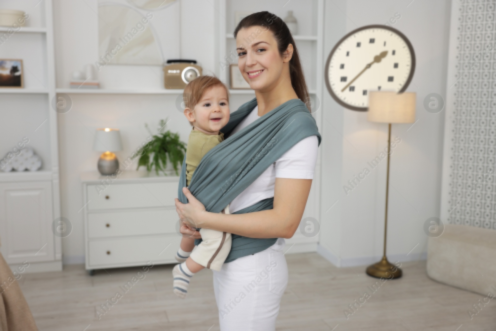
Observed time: 1:37
